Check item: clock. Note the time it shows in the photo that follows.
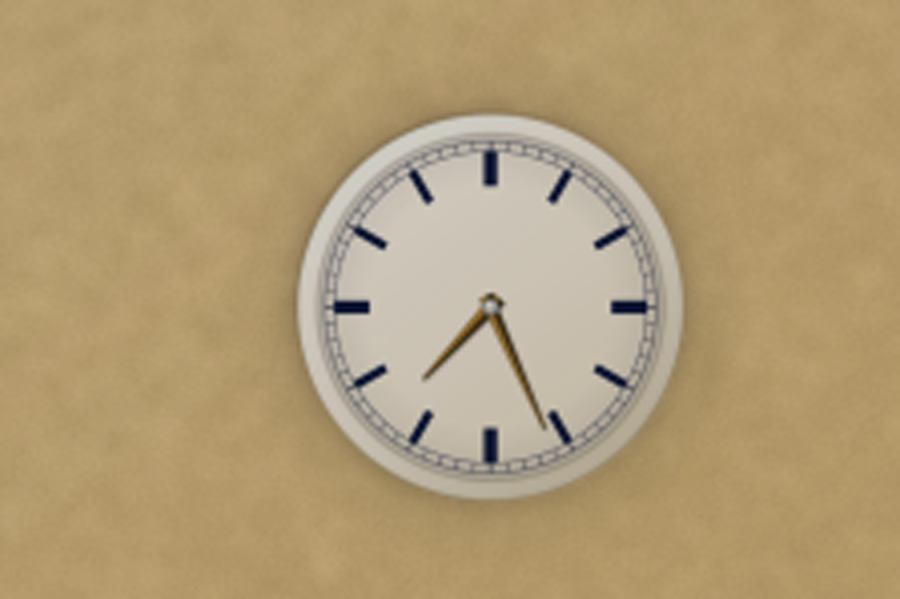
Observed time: 7:26
